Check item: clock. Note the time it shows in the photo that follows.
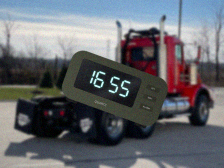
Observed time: 16:55
